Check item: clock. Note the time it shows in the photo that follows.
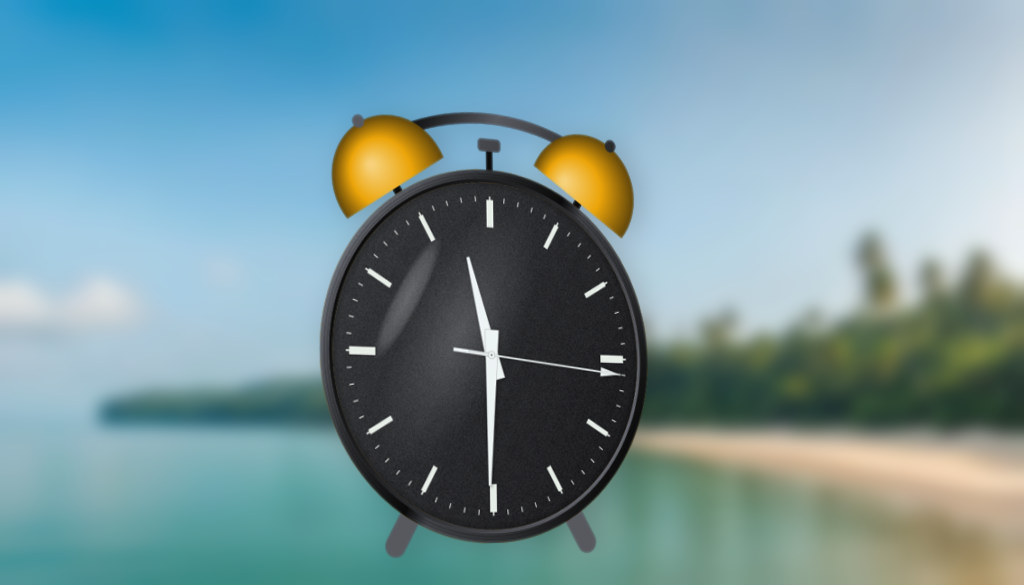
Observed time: 11:30:16
